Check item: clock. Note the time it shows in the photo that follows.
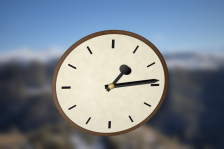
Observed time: 1:14
